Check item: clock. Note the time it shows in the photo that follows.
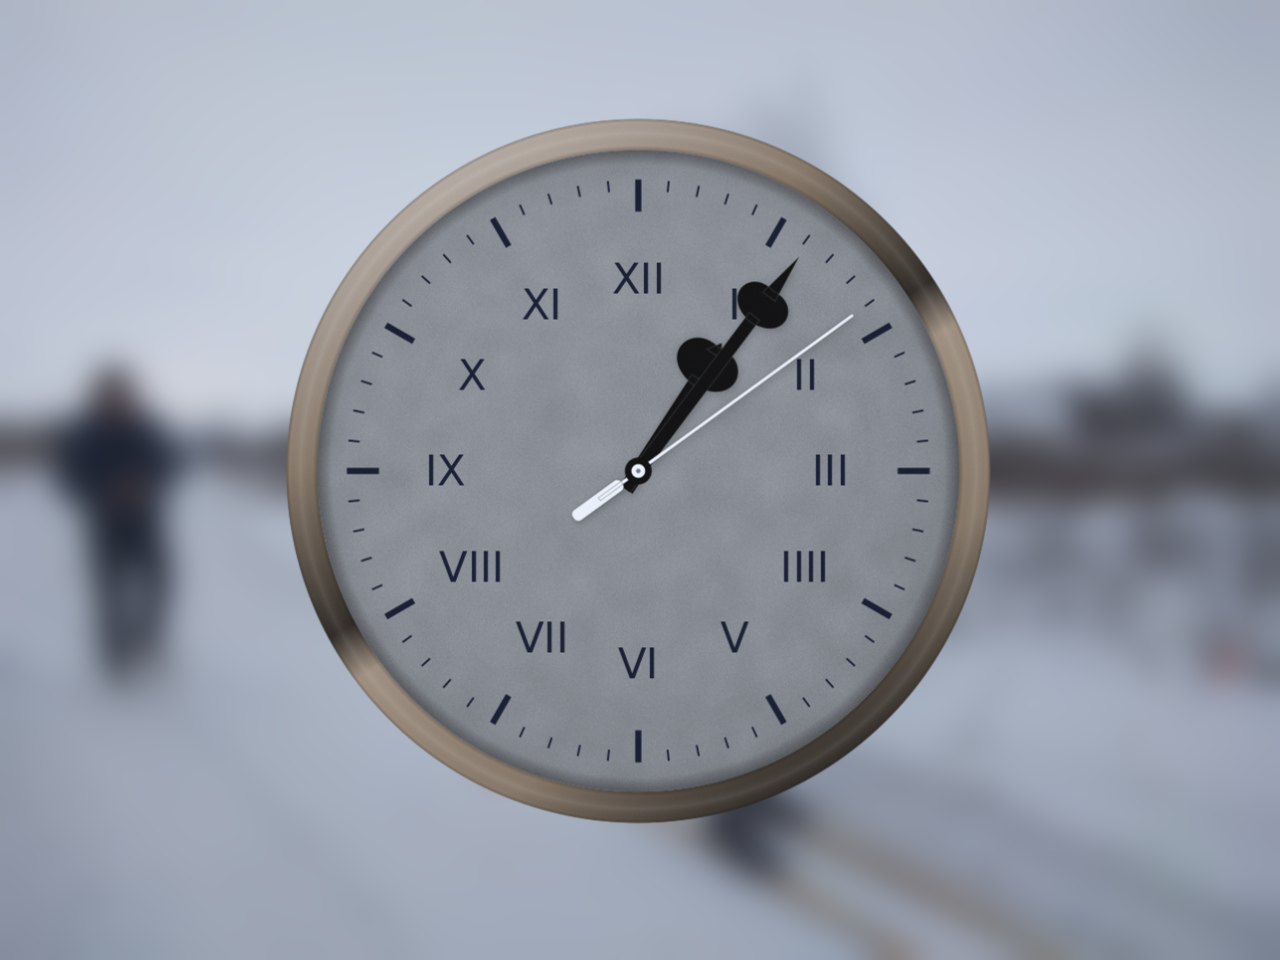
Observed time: 1:06:09
